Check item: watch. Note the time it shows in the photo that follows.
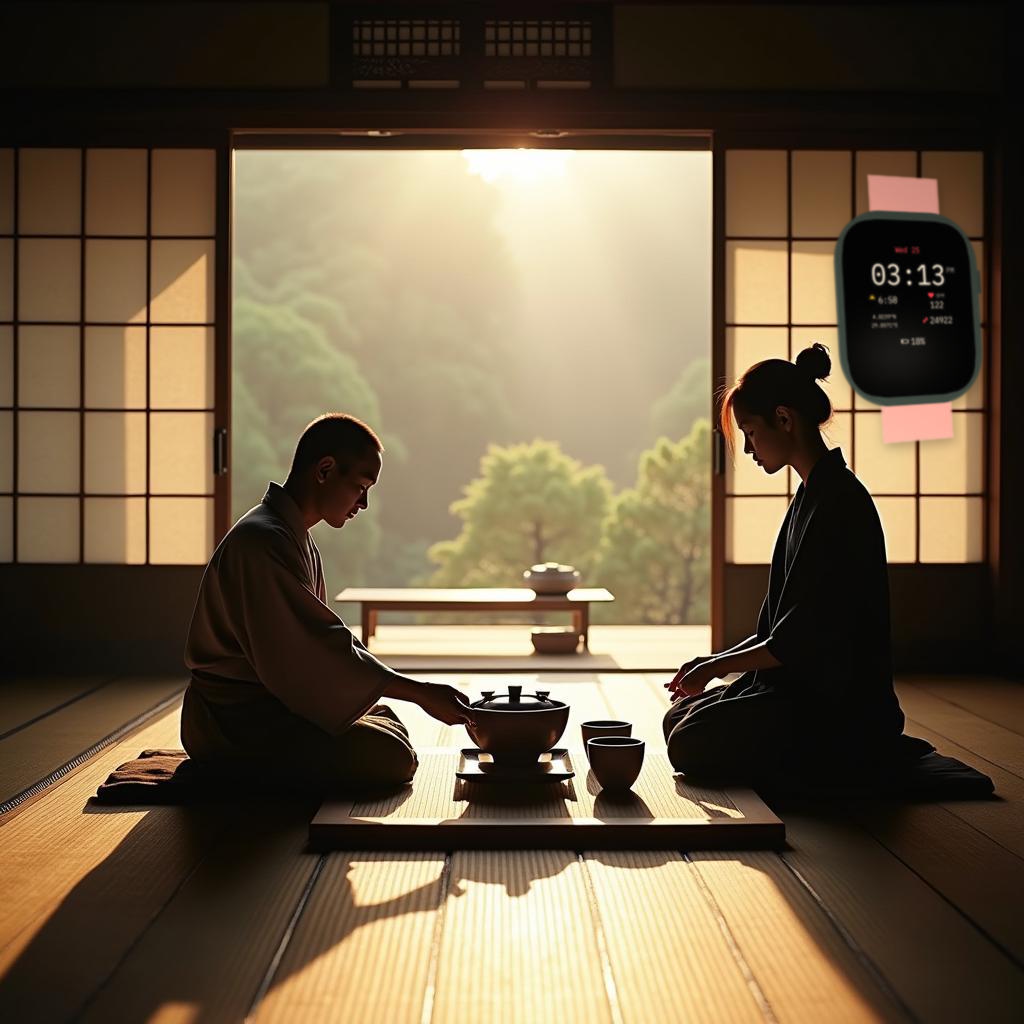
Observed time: 3:13
